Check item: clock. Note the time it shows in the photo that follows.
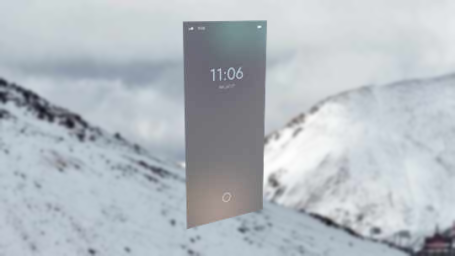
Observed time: 11:06
